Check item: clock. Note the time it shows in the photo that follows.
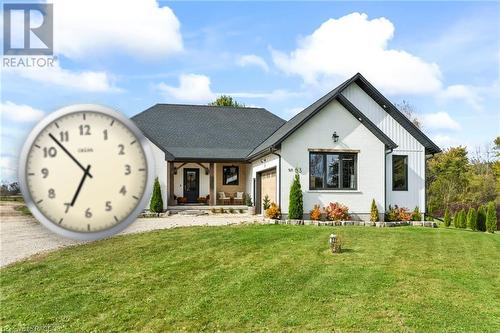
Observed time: 6:53
